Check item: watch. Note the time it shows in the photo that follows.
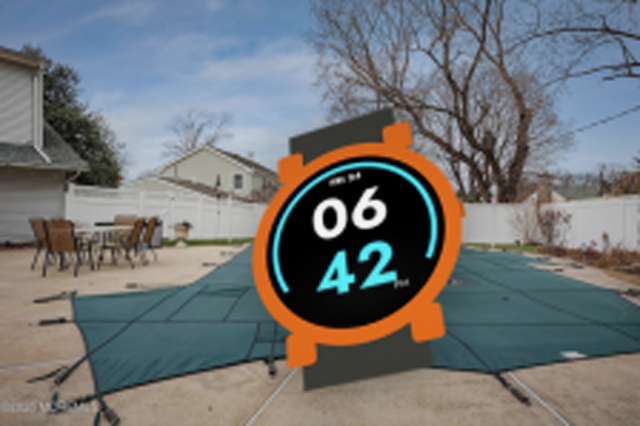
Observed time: 6:42
